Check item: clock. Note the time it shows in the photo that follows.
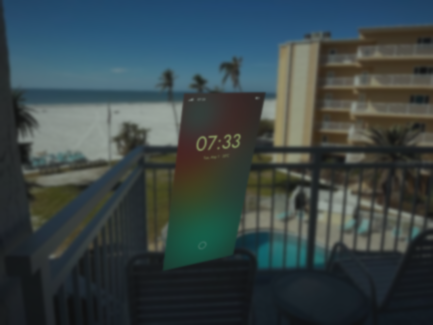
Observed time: 7:33
